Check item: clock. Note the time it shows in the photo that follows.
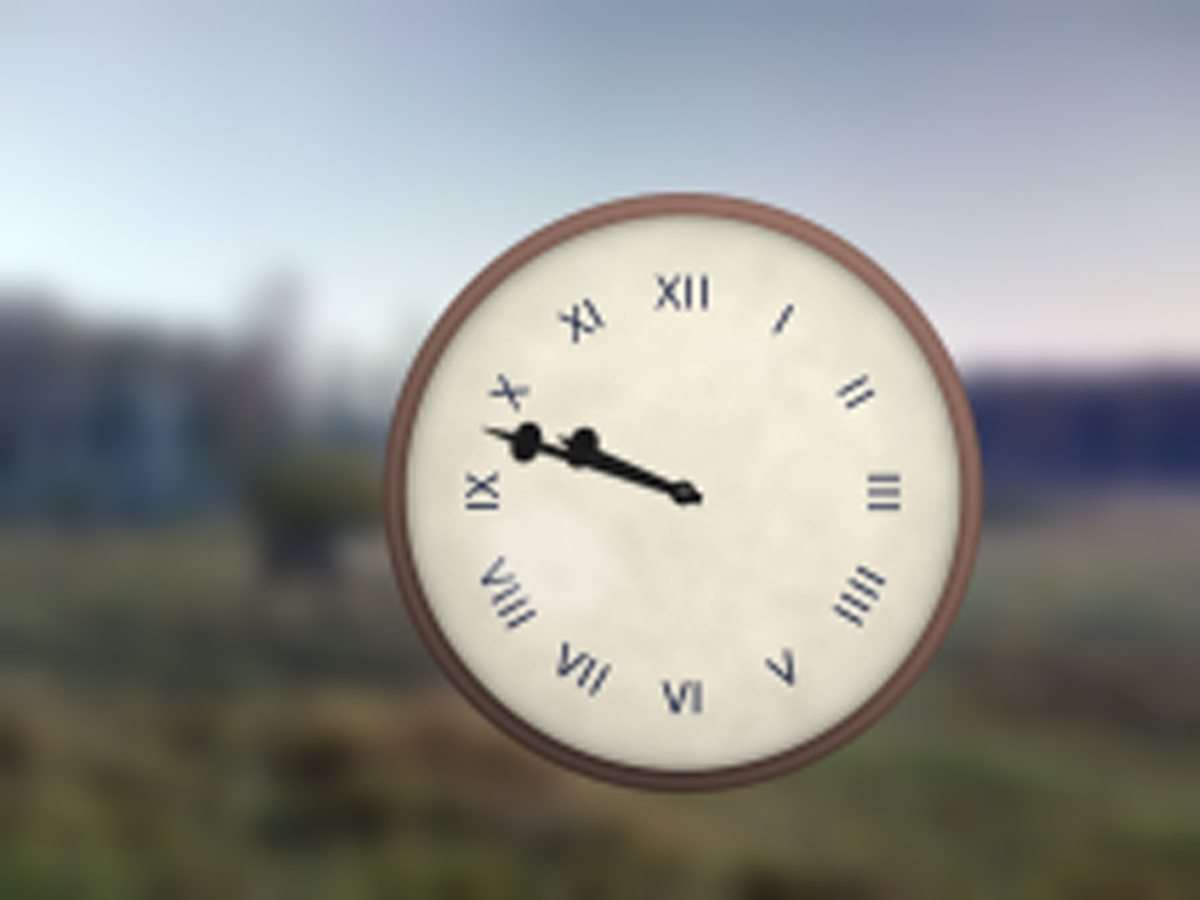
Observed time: 9:48
